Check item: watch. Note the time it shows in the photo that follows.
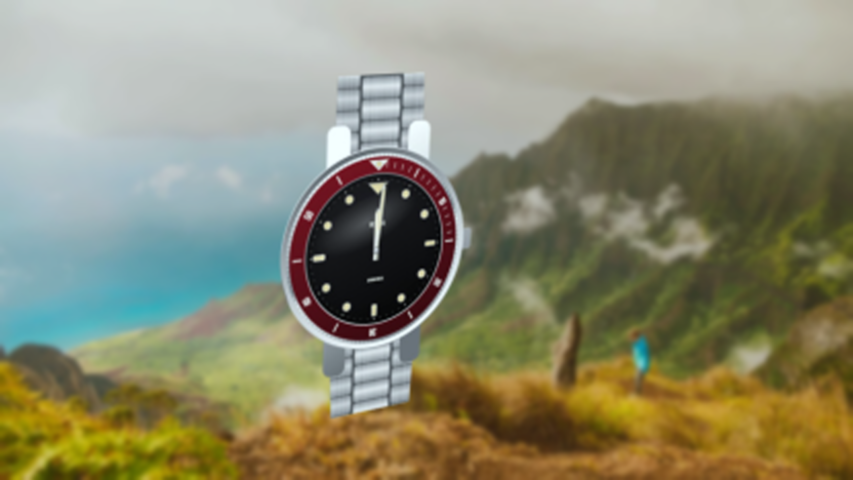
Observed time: 12:01
